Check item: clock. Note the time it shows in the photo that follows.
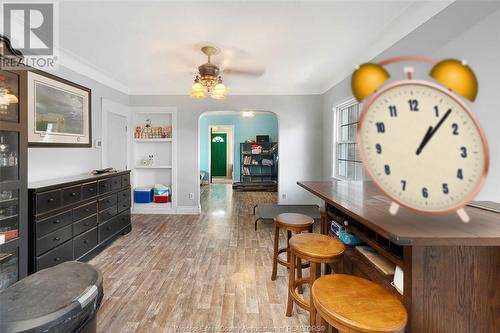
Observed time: 1:07
